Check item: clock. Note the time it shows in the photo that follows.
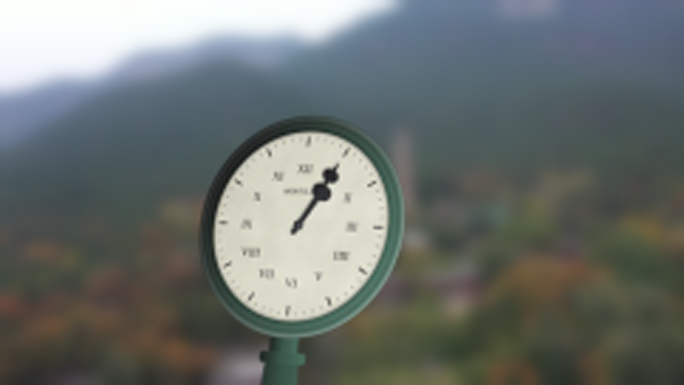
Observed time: 1:05
